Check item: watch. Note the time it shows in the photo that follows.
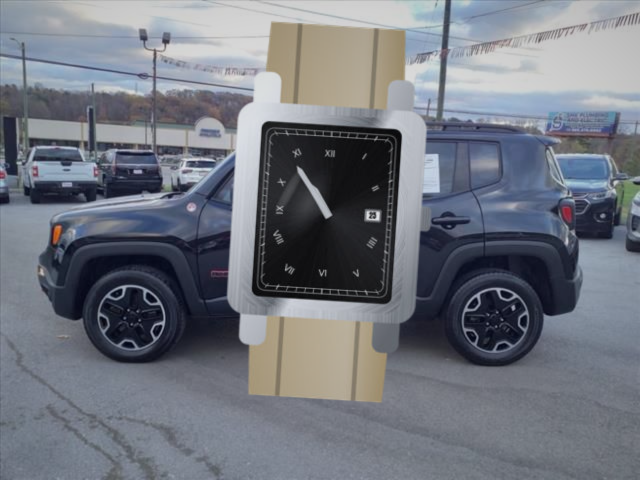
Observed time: 10:54
